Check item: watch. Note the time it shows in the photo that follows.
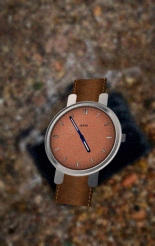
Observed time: 4:54
